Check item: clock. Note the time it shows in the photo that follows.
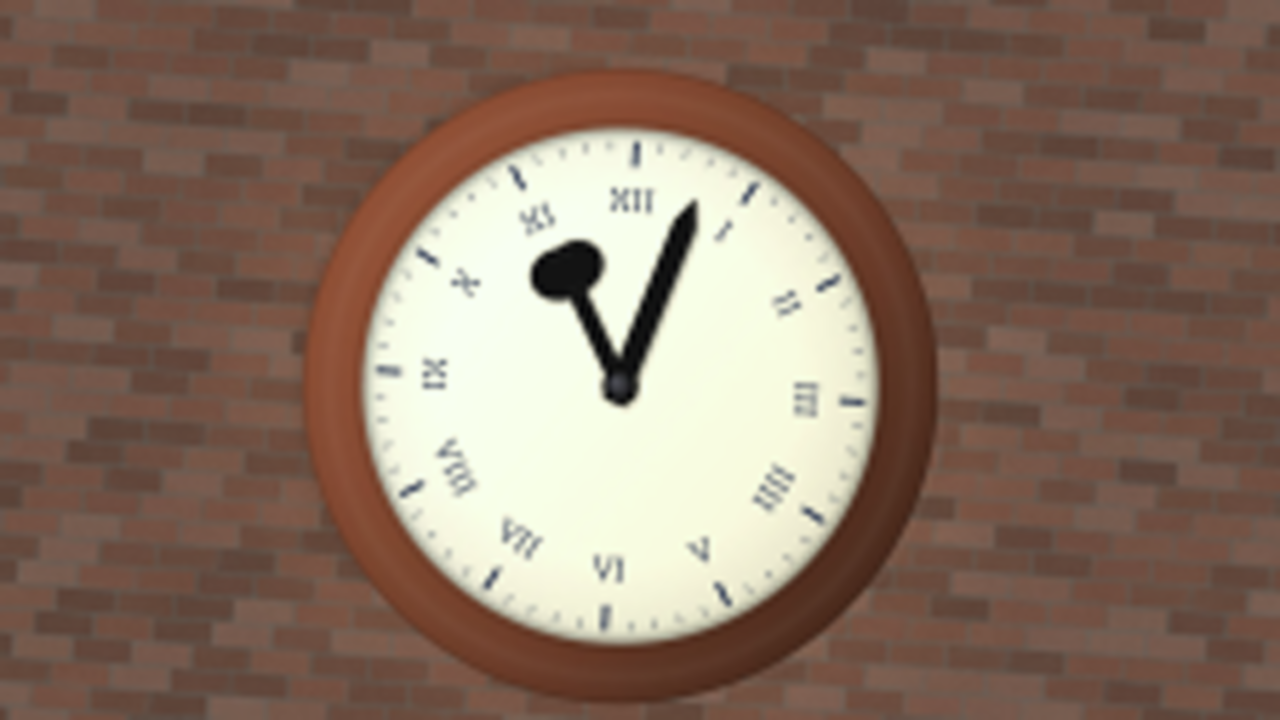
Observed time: 11:03
